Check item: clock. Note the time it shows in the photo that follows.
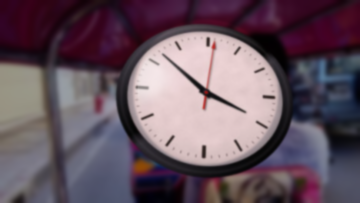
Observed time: 3:52:01
